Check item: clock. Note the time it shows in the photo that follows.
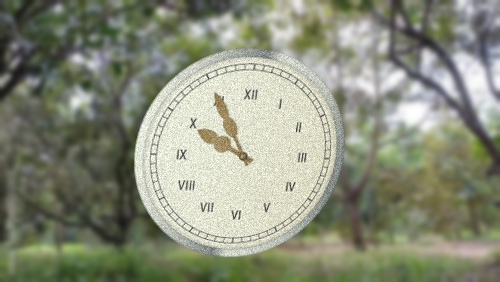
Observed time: 9:55
